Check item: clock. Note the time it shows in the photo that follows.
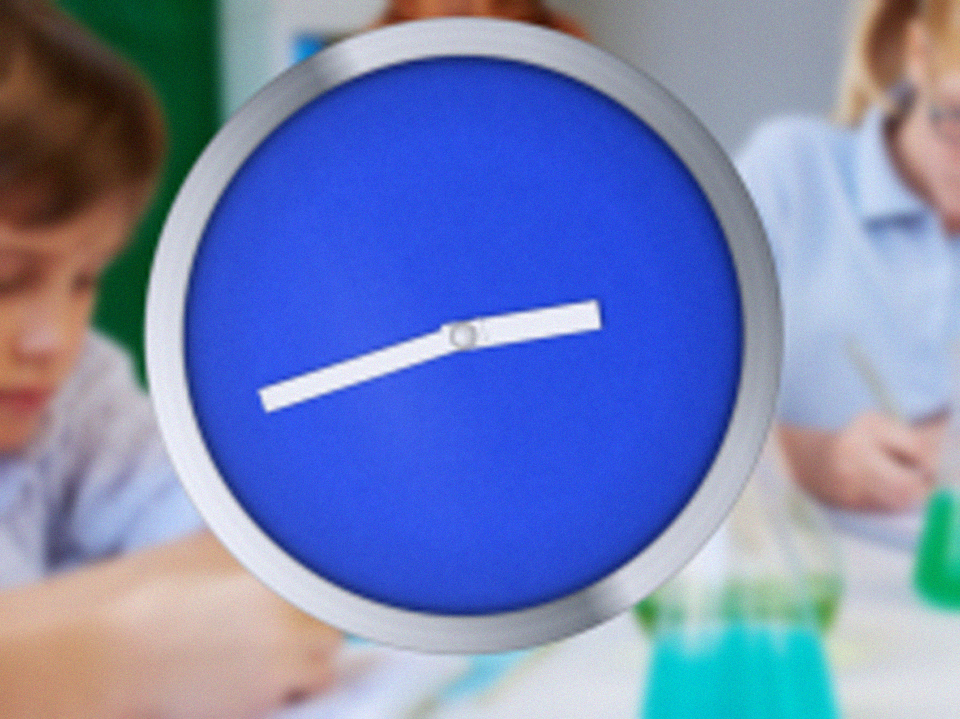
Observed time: 2:42
